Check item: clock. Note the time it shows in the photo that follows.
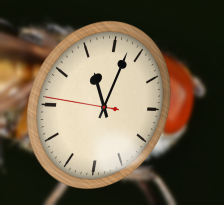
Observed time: 11:02:46
